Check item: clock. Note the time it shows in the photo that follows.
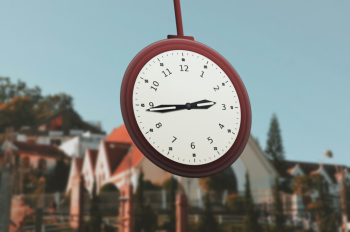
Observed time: 2:44
